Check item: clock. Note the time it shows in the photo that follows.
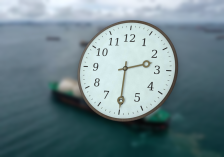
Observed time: 2:30
